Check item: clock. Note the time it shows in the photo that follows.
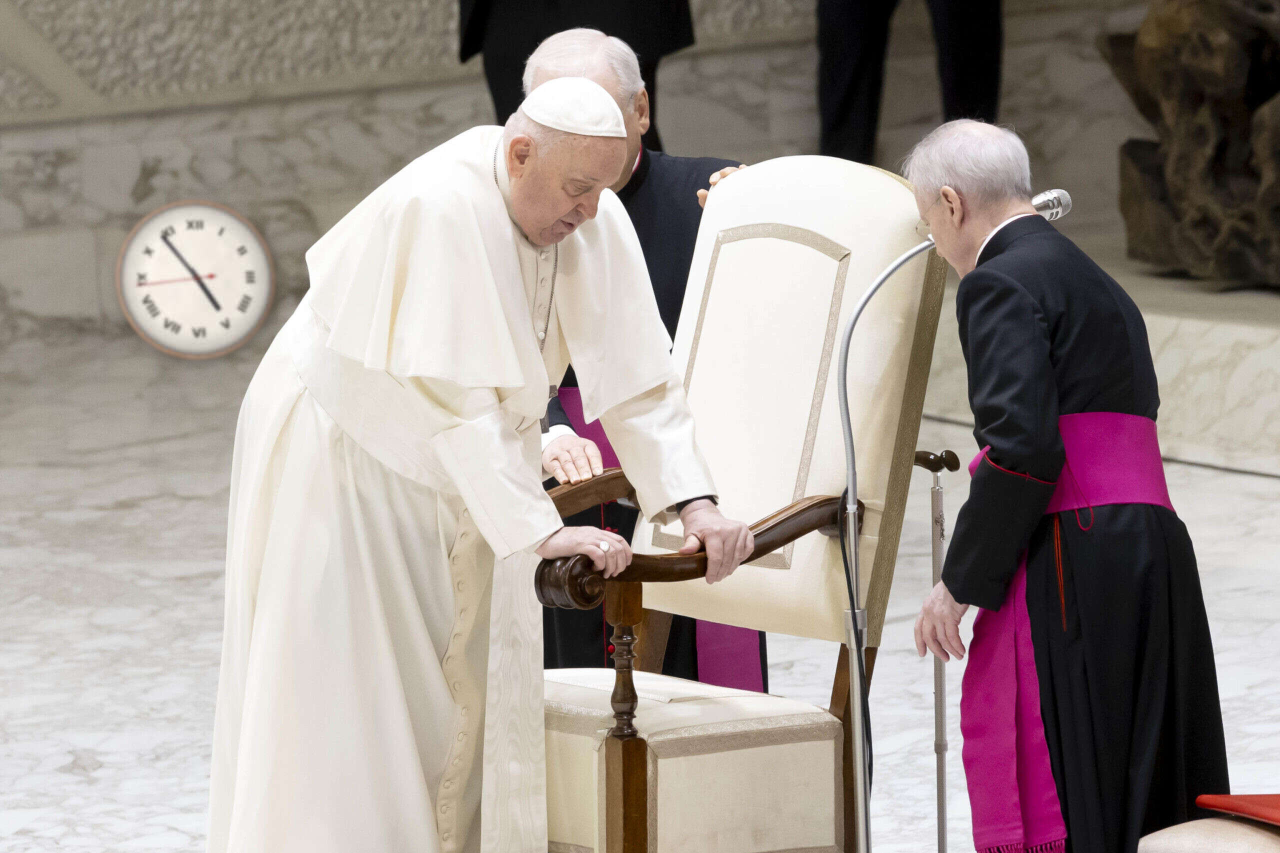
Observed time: 4:53:44
